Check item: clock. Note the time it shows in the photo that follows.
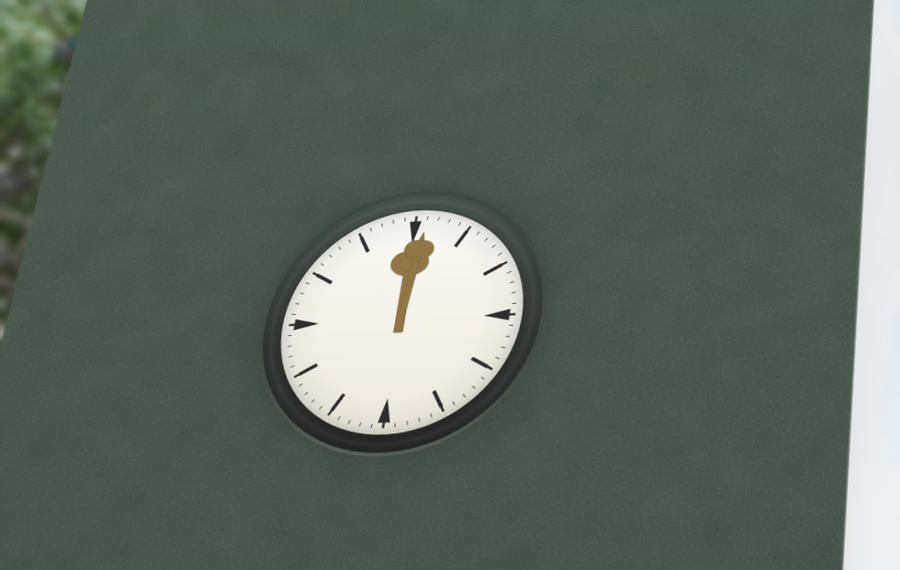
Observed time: 12:01
